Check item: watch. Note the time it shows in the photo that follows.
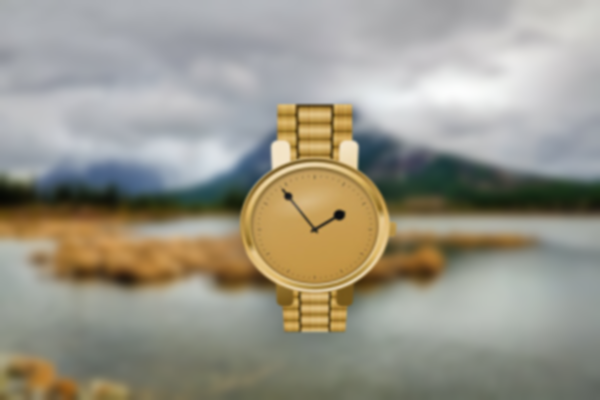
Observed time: 1:54
